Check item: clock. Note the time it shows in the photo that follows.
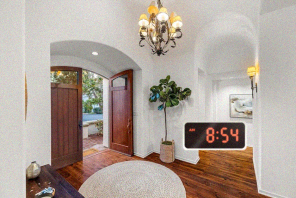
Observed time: 8:54
